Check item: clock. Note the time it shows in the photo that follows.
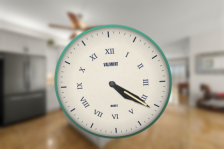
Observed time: 4:21
